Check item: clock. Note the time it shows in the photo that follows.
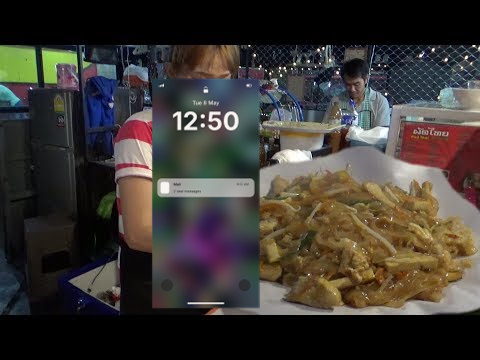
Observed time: 12:50
